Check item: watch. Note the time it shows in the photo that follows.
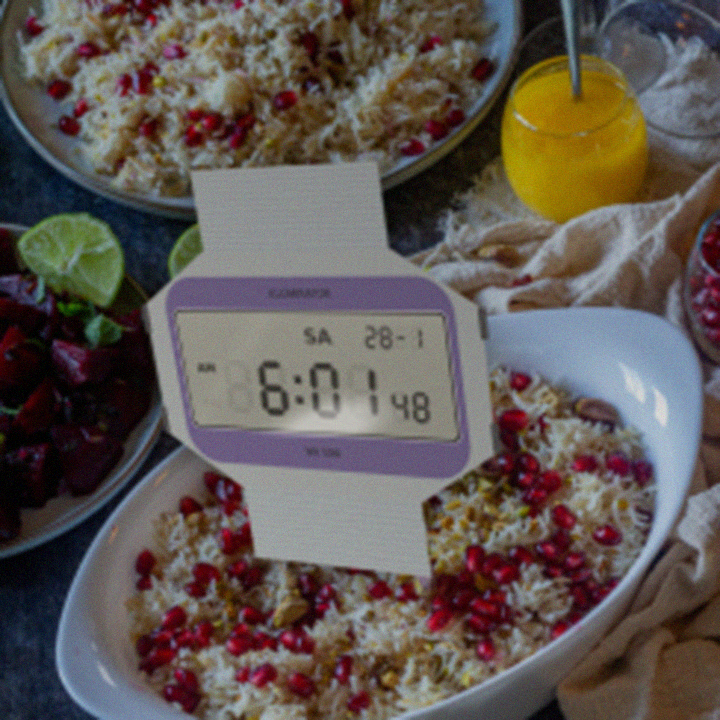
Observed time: 6:01:48
